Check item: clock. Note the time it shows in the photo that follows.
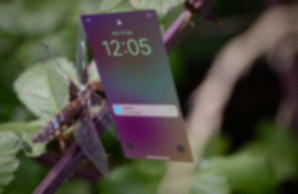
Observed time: 12:05
